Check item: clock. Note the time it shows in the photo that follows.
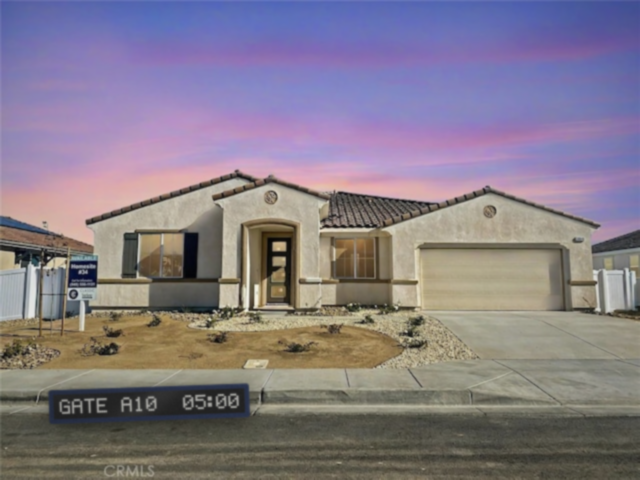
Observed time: 5:00
